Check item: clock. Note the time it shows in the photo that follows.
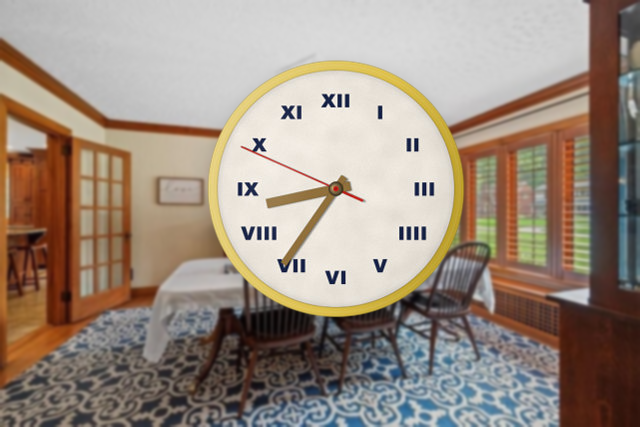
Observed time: 8:35:49
